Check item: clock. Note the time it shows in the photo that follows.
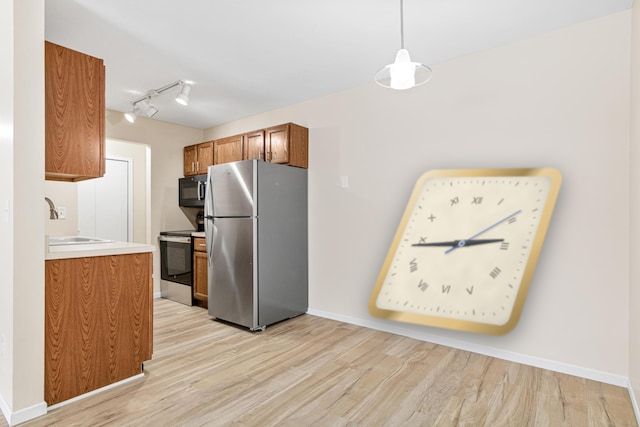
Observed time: 2:44:09
